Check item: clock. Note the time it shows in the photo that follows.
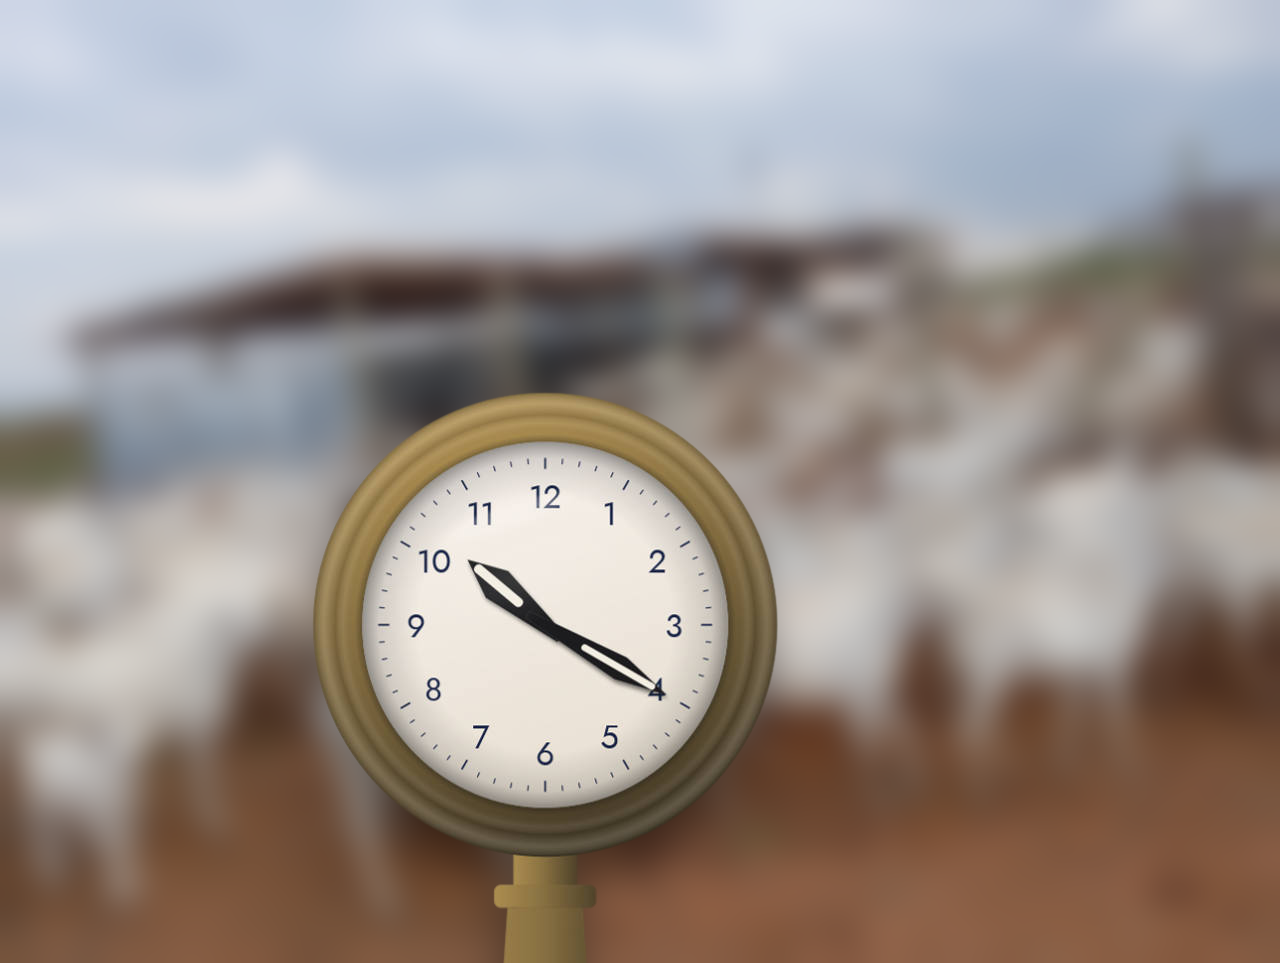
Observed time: 10:20
